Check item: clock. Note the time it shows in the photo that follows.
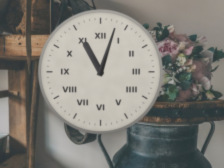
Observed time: 11:03
